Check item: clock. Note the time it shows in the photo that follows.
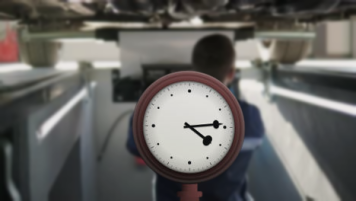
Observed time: 4:14
